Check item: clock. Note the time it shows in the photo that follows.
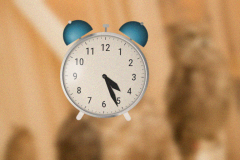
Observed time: 4:26
